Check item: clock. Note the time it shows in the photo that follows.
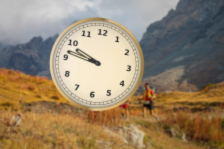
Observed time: 9:47
